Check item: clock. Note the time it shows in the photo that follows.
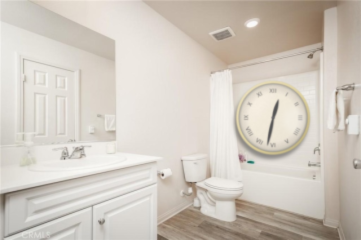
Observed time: 12:32
